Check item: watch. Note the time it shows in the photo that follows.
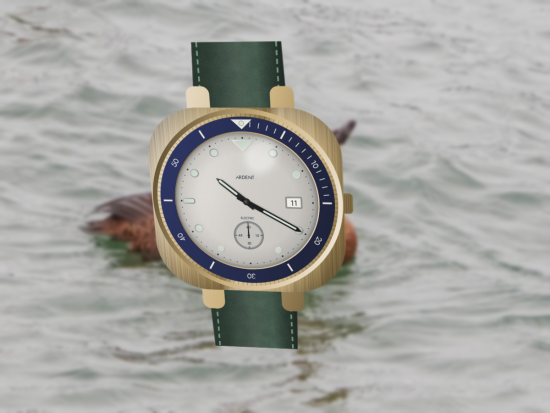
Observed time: 10:20
